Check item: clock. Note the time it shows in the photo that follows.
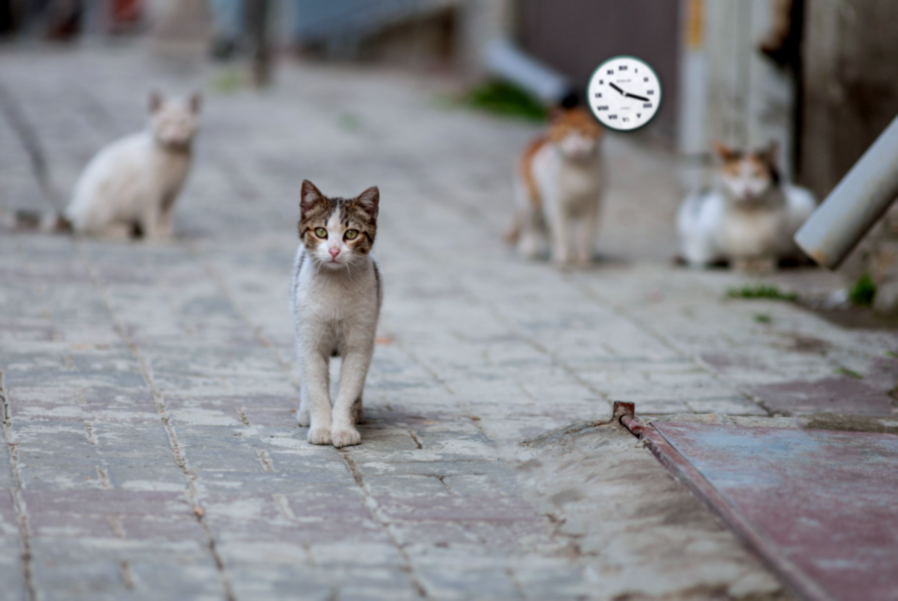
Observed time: 10:18
